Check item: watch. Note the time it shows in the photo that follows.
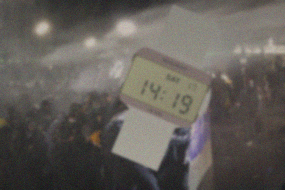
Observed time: 14:19
